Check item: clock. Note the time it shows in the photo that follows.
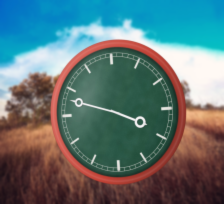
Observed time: 3:48
